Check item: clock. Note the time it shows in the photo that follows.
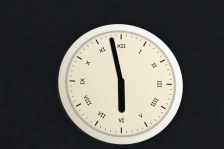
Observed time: 5:58
